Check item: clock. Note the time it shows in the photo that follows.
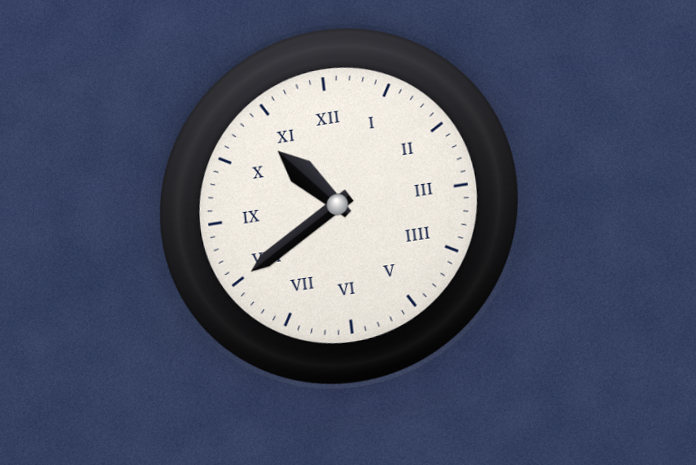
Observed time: 10:40
